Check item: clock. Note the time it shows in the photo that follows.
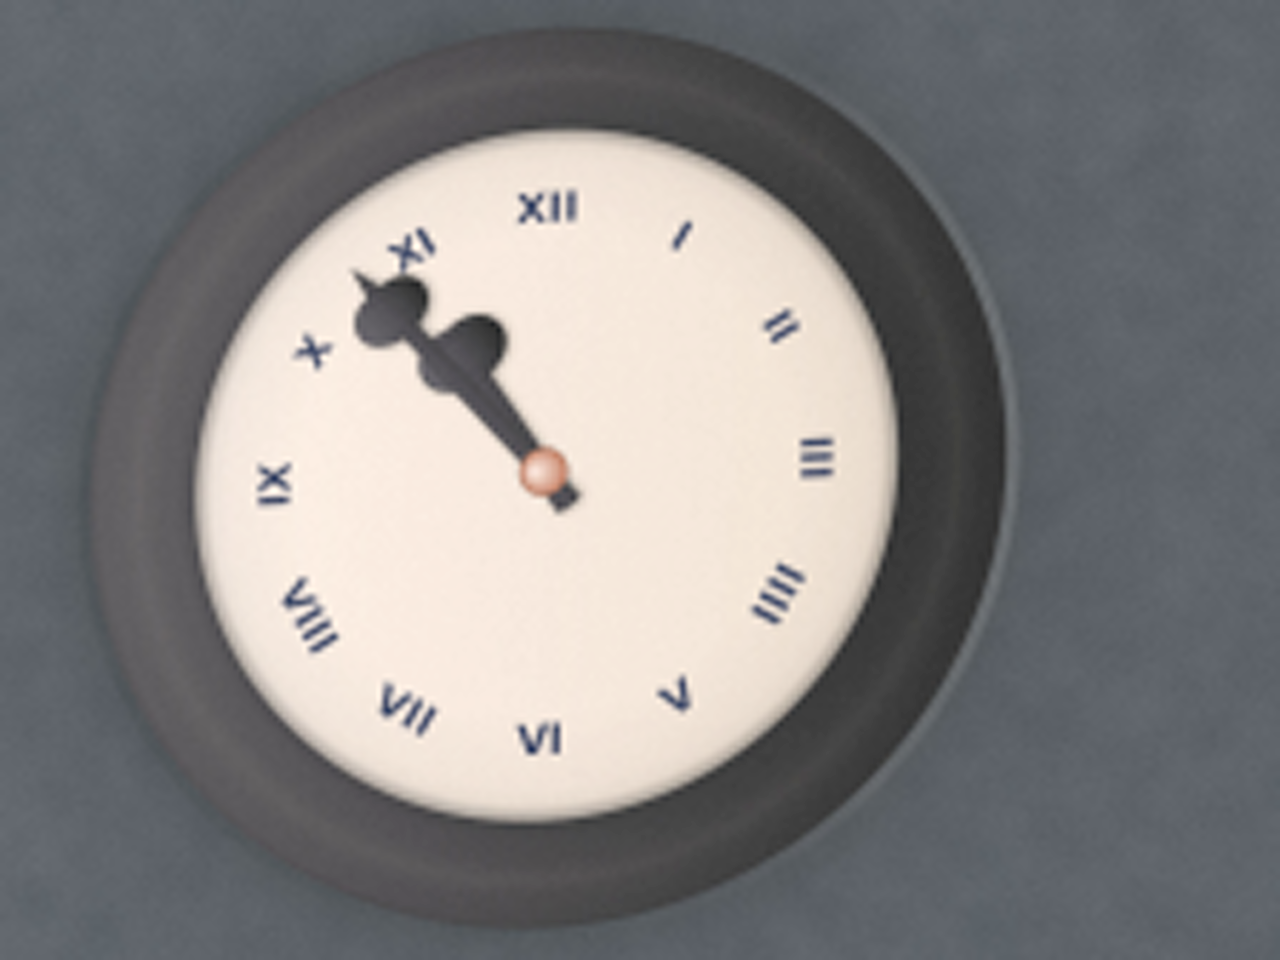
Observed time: 10:53
